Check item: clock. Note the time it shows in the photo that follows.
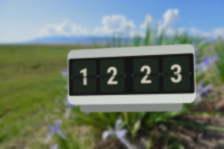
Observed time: 12:23
